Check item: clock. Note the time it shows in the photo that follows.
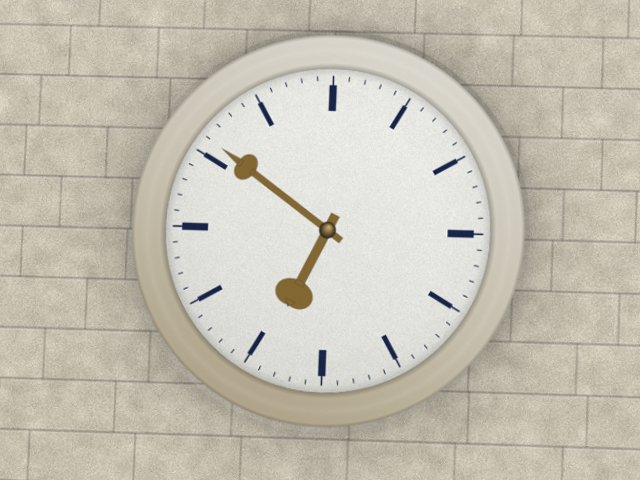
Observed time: 6:51
